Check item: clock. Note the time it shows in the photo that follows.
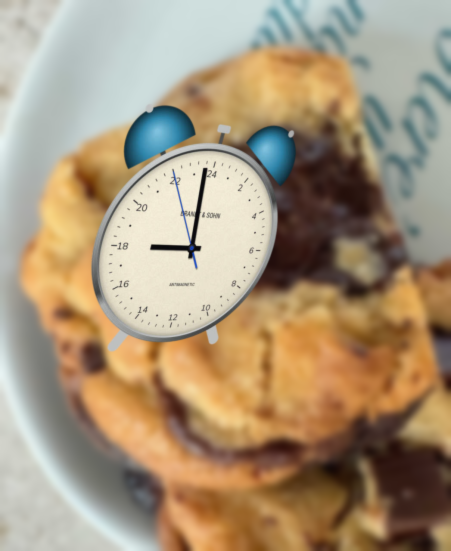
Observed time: 17:58:55
